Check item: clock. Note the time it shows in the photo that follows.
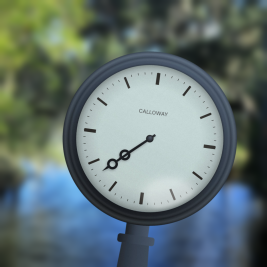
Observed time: 7:38
